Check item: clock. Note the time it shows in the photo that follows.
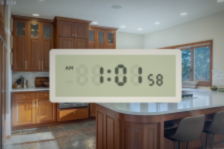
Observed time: 1:01:58
